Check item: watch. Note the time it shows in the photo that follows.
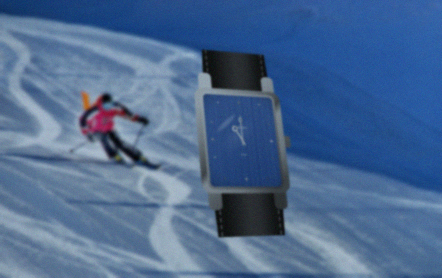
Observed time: 11:00
